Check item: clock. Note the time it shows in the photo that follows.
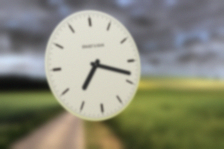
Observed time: 7:18
